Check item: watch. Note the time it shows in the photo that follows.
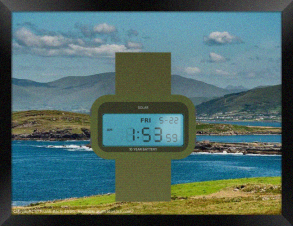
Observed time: 1:53:59
